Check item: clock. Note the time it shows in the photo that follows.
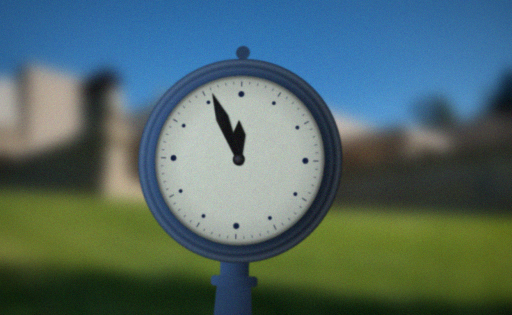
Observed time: 11:56
